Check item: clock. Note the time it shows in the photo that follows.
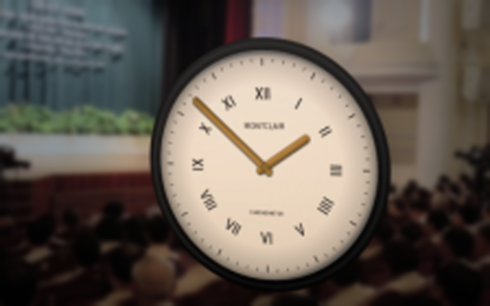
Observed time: 1:52
